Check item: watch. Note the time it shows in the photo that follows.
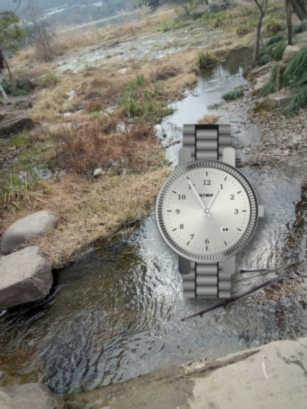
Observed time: 12:55
